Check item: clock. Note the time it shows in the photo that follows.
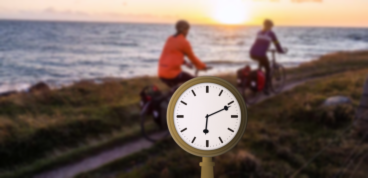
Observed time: 6:11
